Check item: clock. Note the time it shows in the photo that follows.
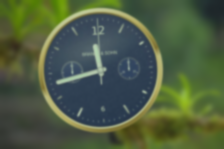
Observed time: 11:43
